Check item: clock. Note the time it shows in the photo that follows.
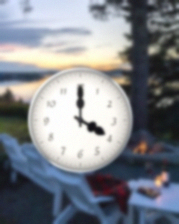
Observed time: 4:00
